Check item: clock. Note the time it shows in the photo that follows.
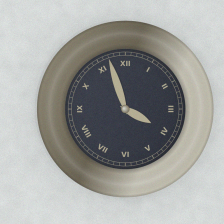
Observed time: 3:57
